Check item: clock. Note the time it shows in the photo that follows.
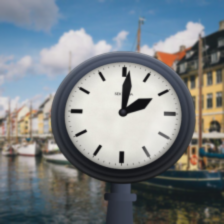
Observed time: 2:01
